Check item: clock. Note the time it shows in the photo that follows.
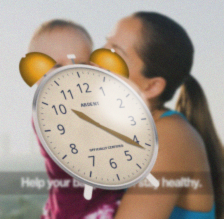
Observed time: 10:21
